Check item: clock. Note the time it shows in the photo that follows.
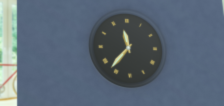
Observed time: 11:37
